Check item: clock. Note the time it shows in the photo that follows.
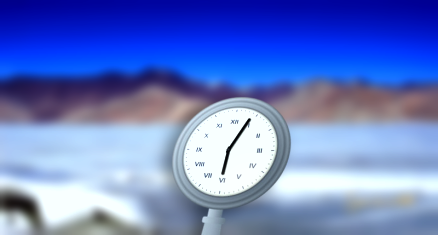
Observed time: 6:04
